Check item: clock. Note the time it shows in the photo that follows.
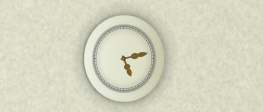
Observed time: 5:13
